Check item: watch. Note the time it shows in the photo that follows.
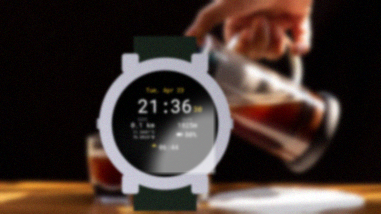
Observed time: 21:36
